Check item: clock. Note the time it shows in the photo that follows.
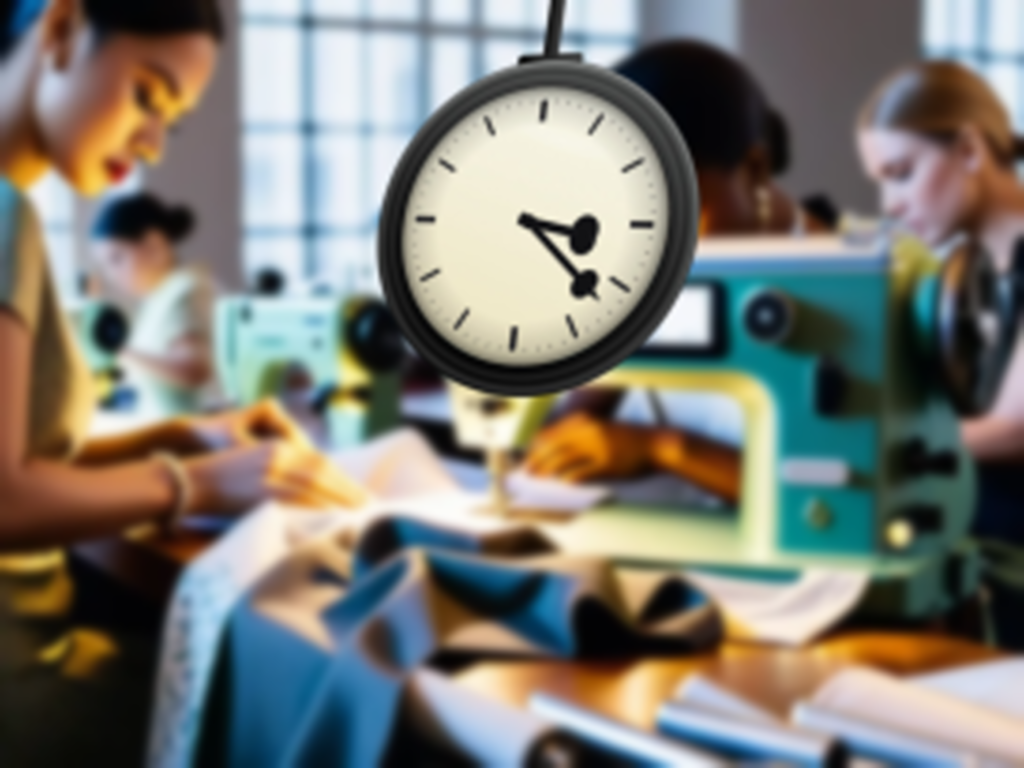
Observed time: 3:22
